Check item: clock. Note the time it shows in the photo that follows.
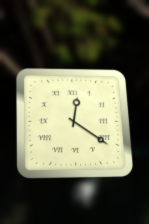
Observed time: 12:21
